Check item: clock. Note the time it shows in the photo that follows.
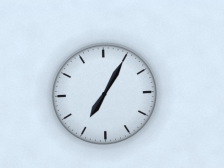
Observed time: 7:05
